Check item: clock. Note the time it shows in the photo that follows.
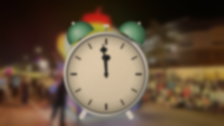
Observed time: 11:59
